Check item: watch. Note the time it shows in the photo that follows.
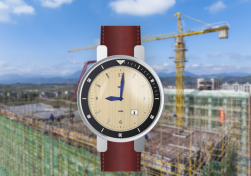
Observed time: 9:01
